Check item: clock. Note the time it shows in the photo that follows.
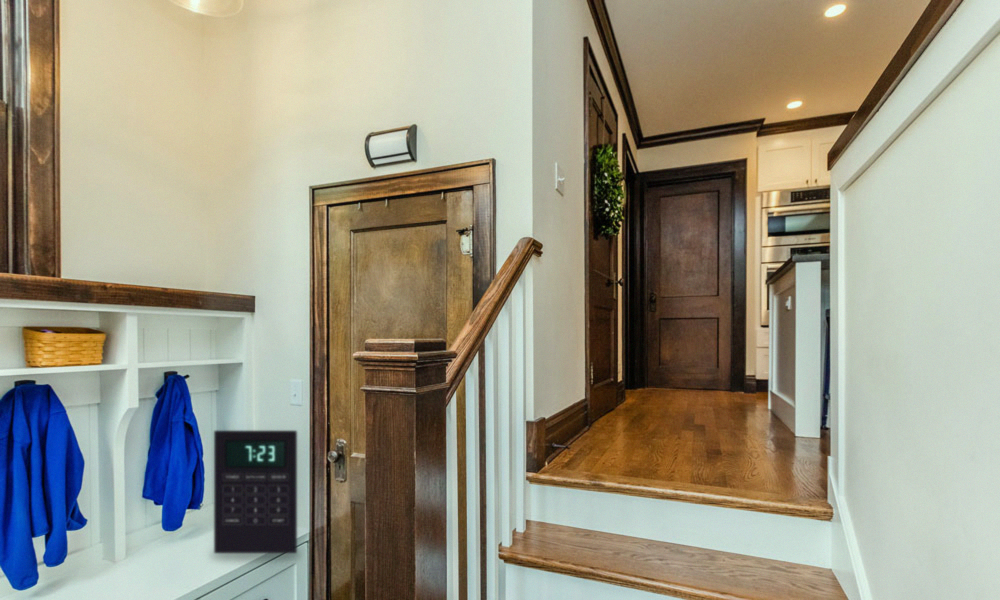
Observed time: 7:23
